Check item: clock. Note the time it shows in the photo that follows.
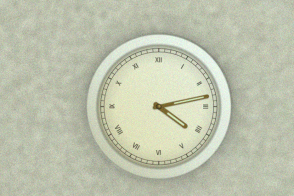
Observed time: 4:13
